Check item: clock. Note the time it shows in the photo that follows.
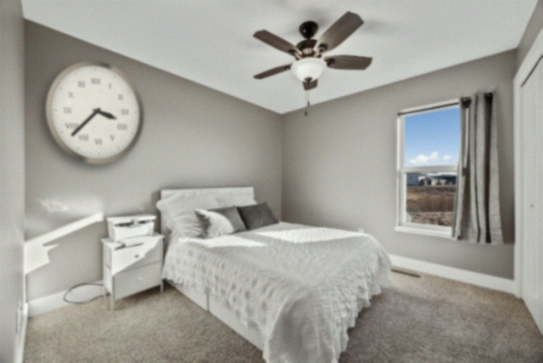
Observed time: 3:38
